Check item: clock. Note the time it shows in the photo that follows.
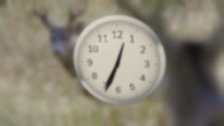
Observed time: 12:34
